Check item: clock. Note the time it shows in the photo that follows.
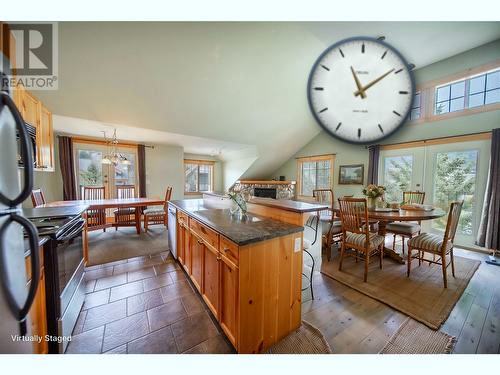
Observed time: 11:09
